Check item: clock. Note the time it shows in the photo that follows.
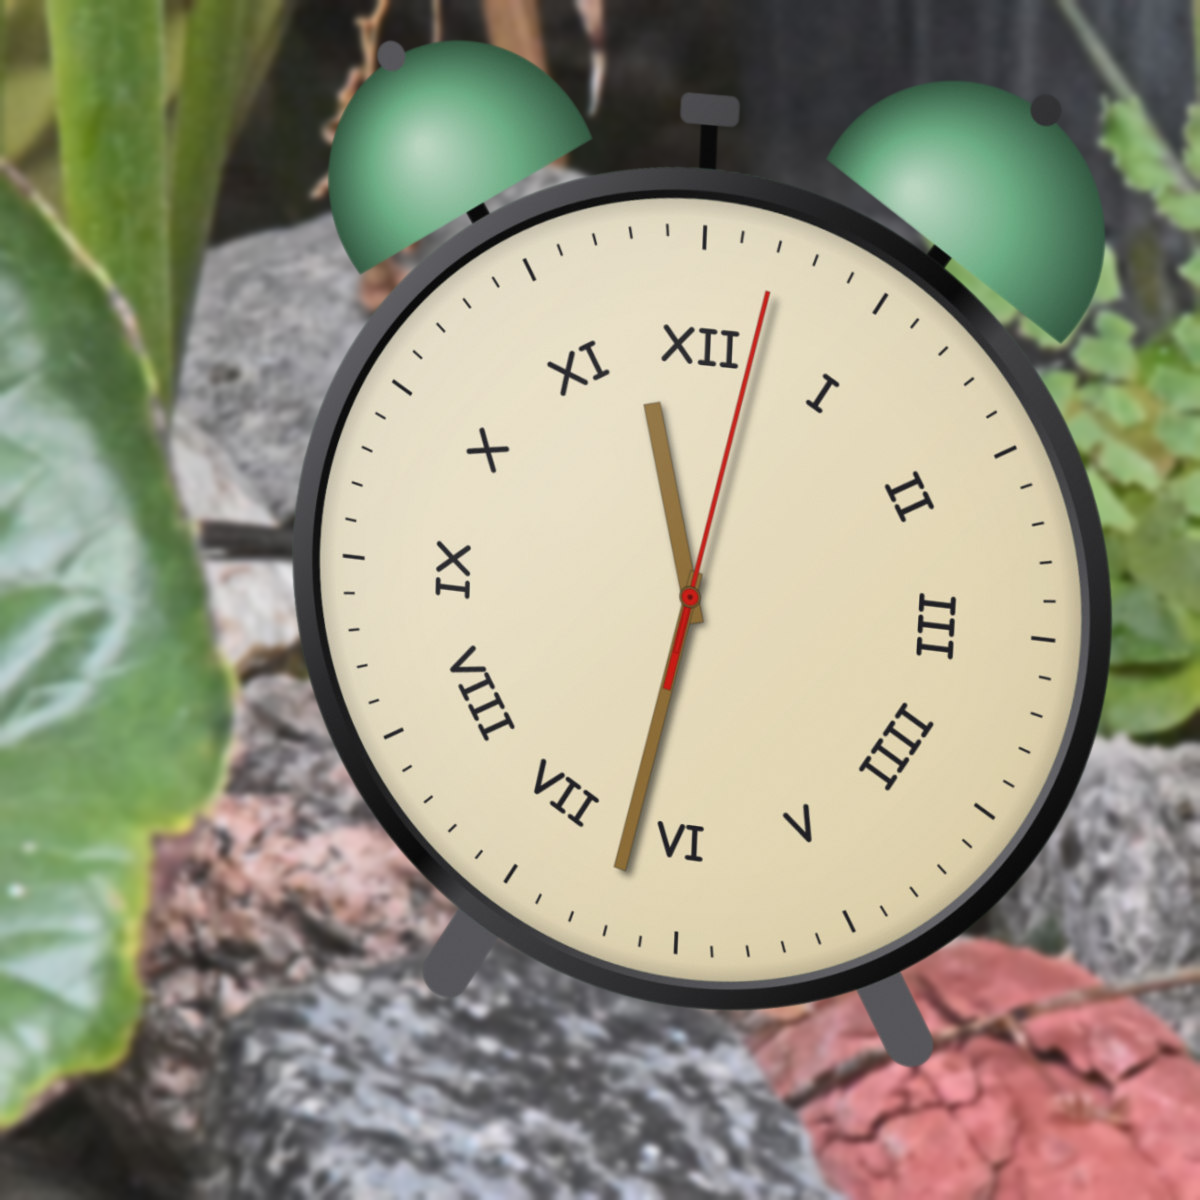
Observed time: 11:32:02
